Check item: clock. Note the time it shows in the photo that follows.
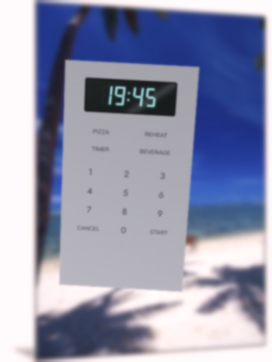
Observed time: 19:45
